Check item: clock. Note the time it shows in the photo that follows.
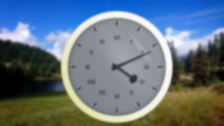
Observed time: 4:11
